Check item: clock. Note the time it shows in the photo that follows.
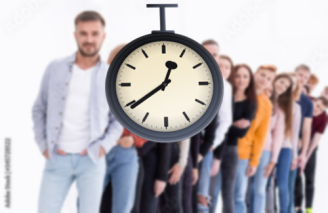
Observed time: 12:39
